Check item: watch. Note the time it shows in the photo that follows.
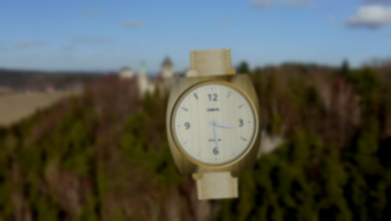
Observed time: 3:29
